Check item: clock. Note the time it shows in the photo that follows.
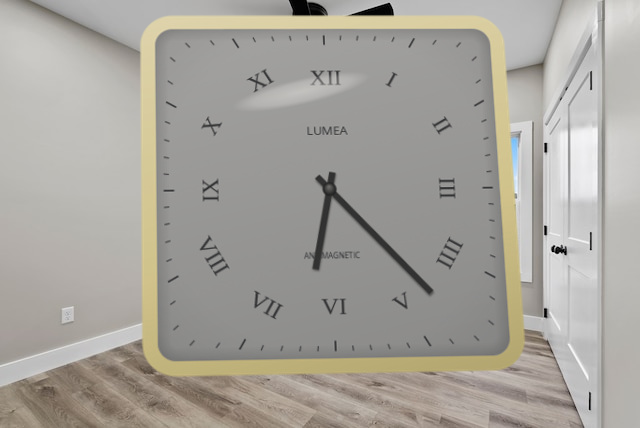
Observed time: 6:23
